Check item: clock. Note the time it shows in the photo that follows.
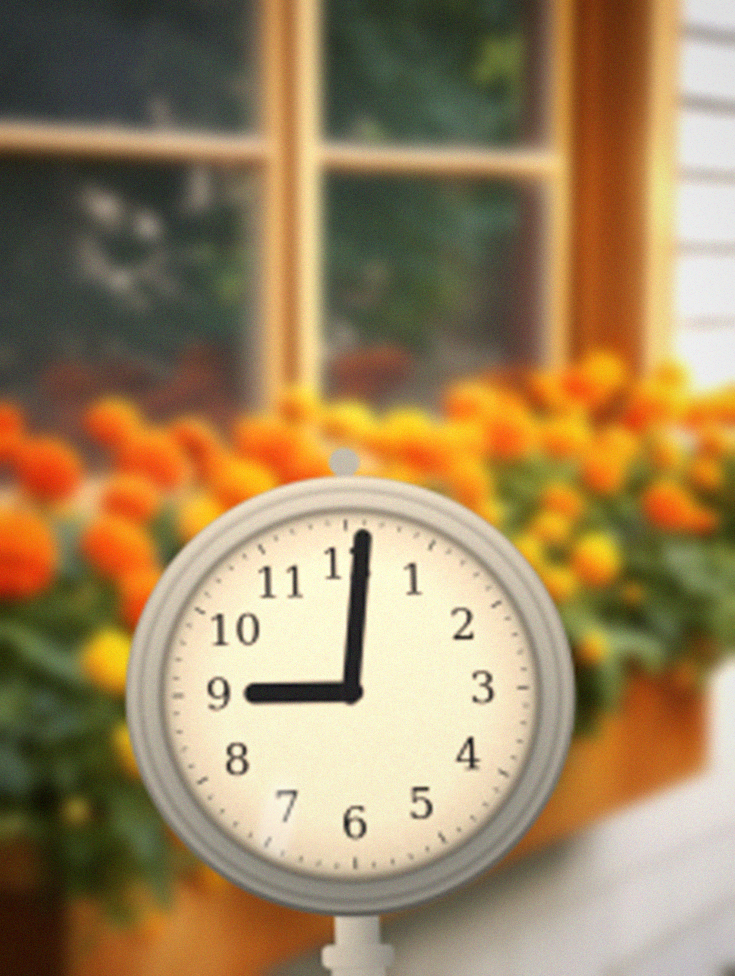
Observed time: 9:01
